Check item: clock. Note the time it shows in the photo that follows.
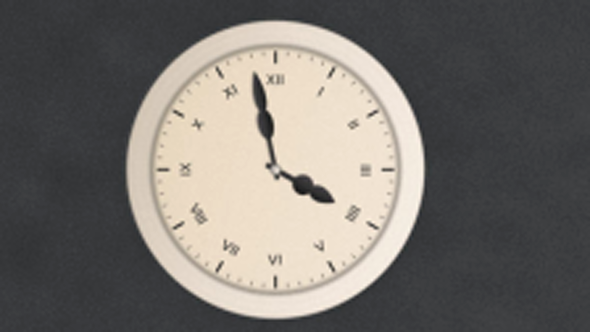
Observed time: 3:58
